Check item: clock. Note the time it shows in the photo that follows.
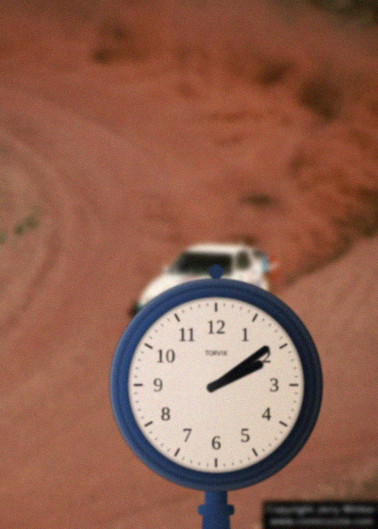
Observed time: 2:09
